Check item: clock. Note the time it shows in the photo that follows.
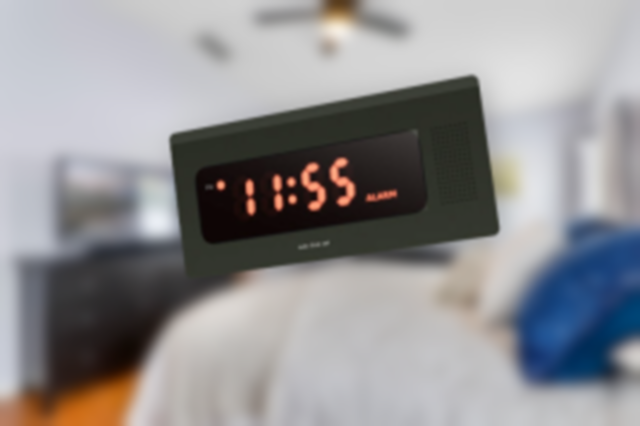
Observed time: 11:55
